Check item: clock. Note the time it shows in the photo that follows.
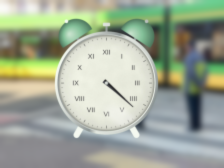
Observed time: 4:22
